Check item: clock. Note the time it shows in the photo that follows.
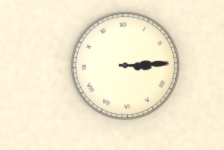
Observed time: 3:15
